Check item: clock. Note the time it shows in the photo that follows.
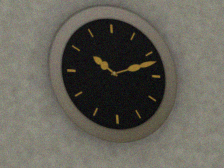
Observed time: 10:12
